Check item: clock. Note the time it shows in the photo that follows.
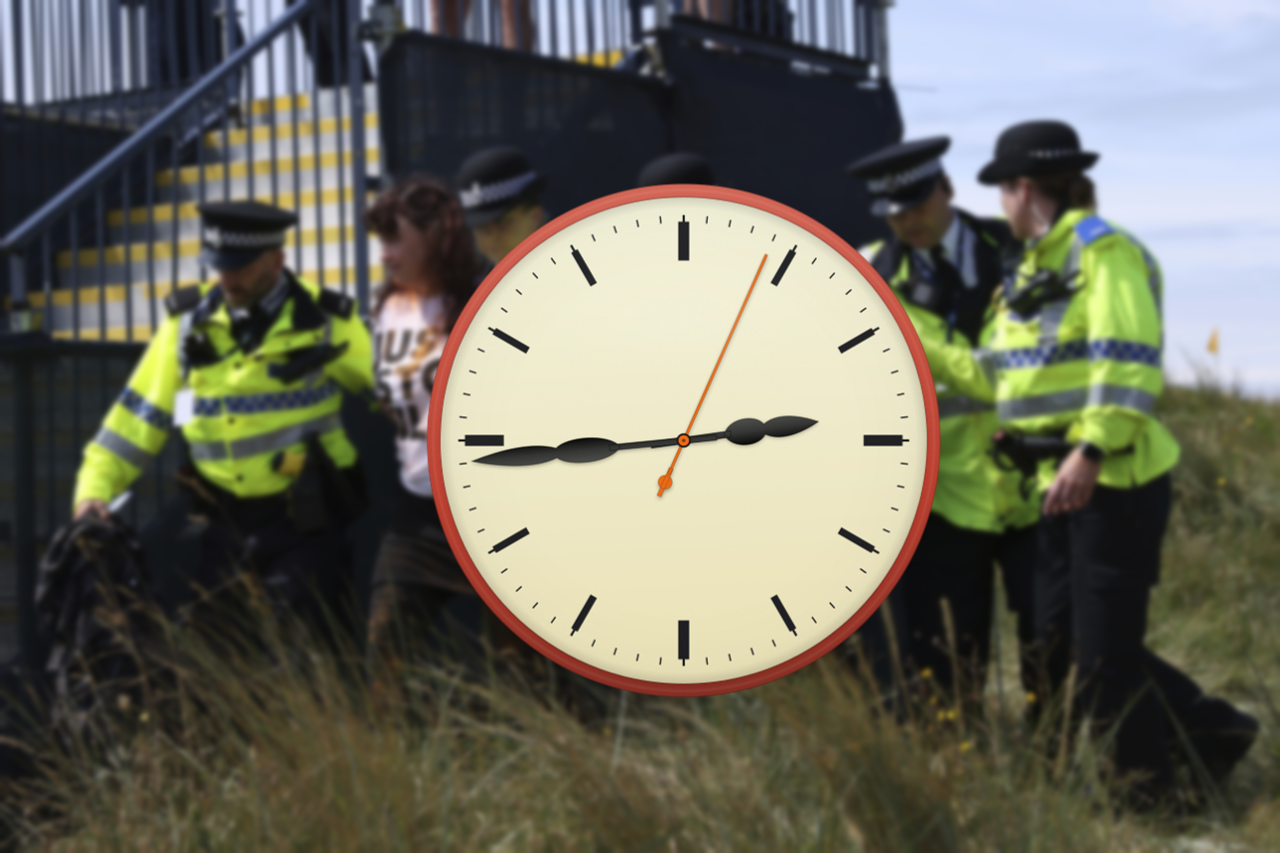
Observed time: 2:44:04
